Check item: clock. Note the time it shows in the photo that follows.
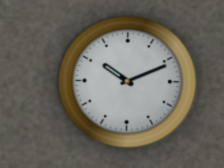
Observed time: 10:11
